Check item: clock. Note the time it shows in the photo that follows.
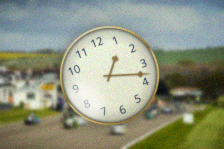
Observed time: 1:18
